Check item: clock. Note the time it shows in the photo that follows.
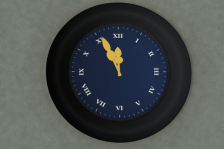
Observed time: 11:56
